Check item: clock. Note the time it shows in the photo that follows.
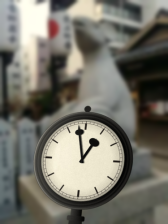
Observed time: 12:58
